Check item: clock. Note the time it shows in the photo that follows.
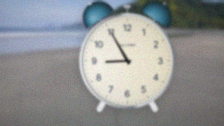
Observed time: 8:55
